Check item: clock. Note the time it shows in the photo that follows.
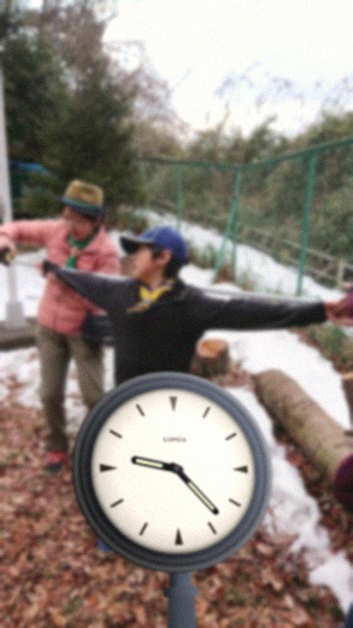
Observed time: 9:23
